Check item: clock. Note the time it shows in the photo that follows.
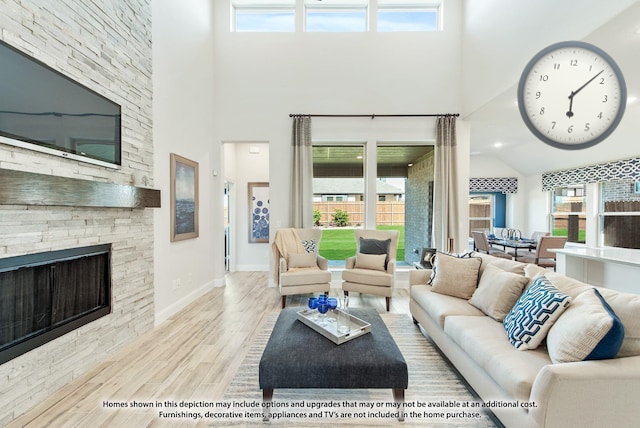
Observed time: 6:08
